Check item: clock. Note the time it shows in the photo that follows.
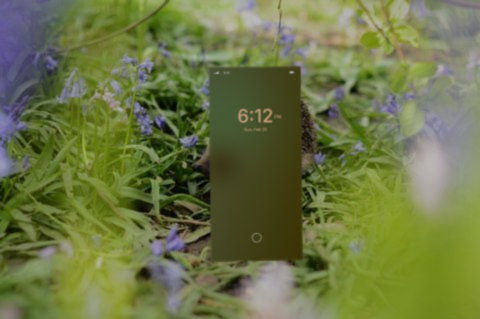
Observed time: 6:12
